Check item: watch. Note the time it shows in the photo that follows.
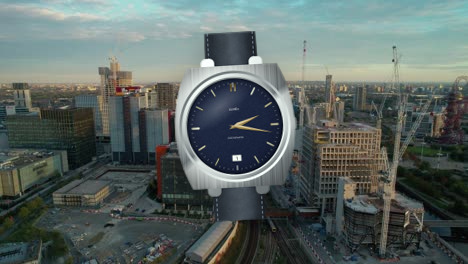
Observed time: 2:17
